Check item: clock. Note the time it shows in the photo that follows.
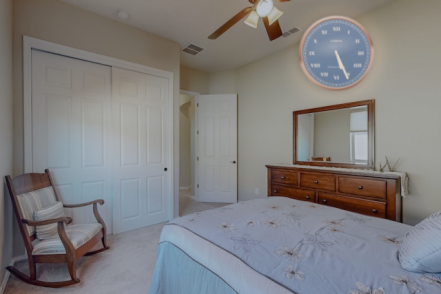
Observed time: 5:26
